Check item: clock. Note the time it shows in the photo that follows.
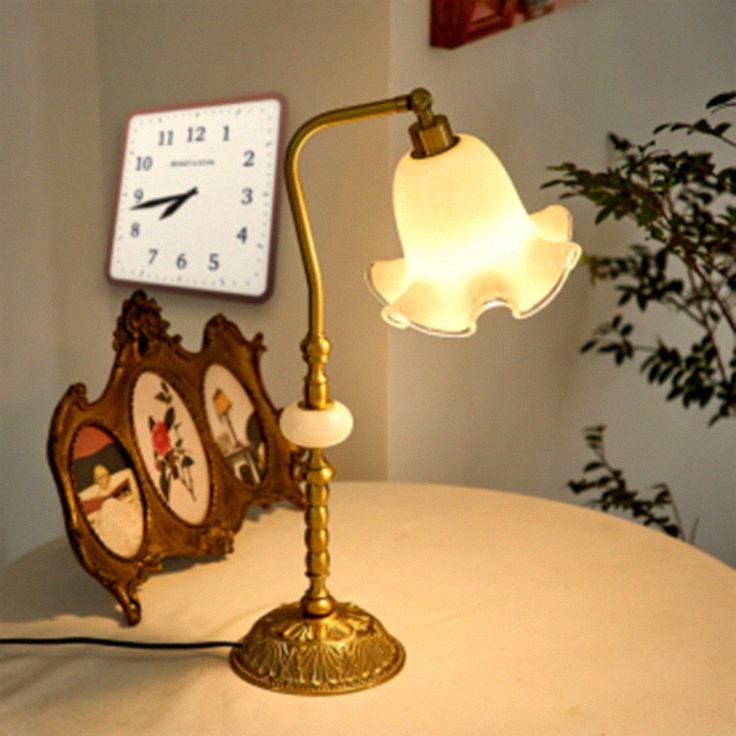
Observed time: 7:43
